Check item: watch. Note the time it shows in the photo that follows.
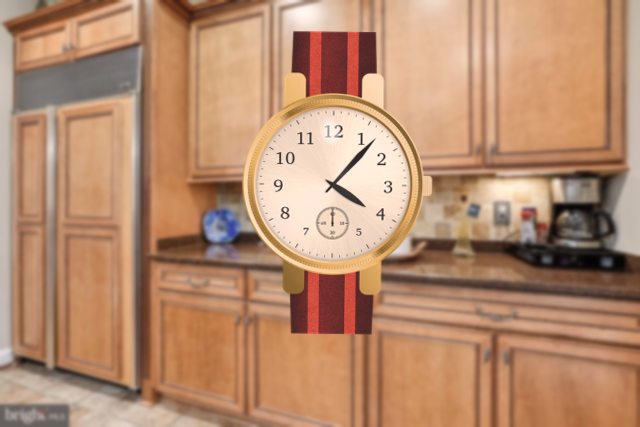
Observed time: 4:07
